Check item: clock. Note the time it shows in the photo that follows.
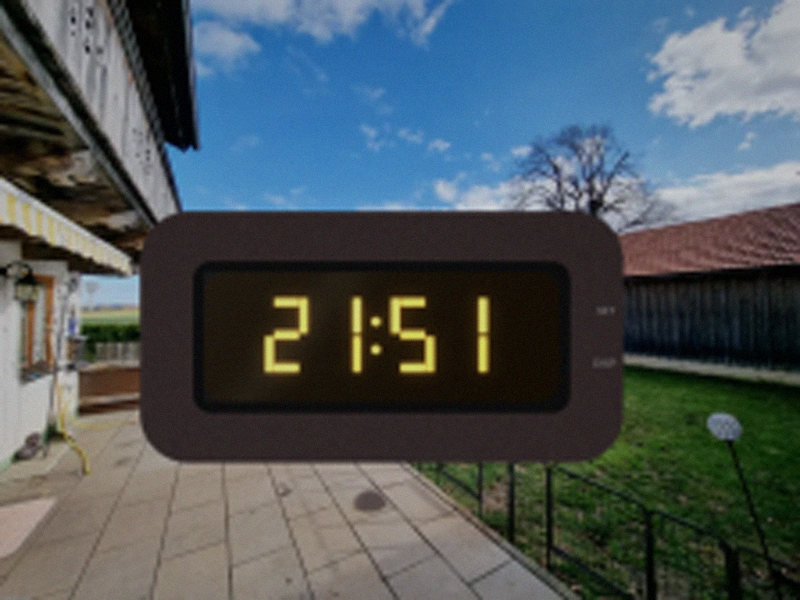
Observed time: 21:51
